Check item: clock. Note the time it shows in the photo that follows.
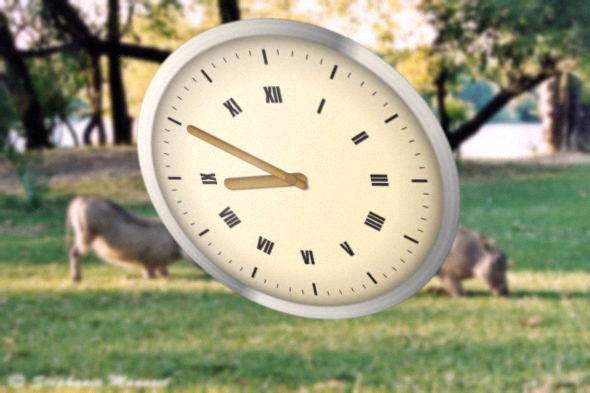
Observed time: 8:50
